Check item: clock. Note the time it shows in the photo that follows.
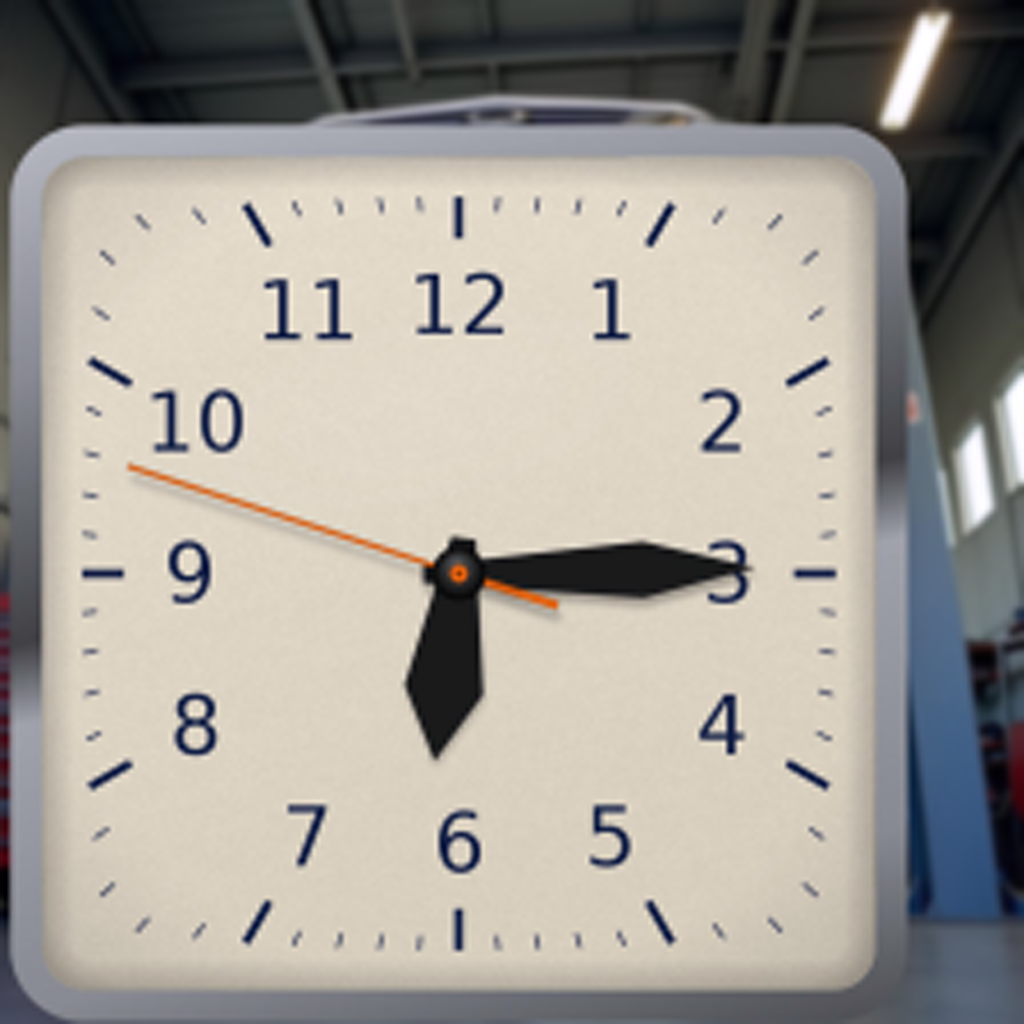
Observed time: 6:14:48
